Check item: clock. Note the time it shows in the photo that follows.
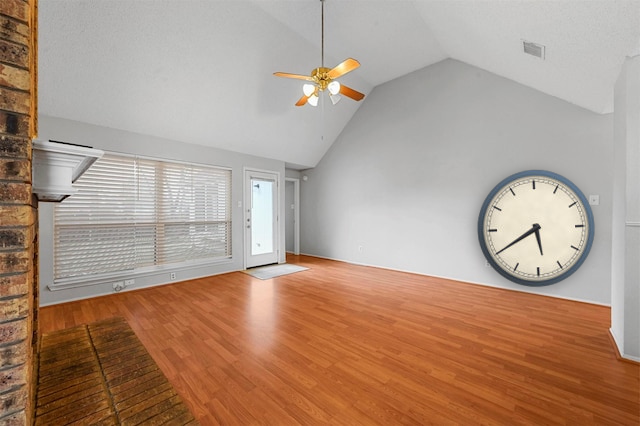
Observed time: 5:40
